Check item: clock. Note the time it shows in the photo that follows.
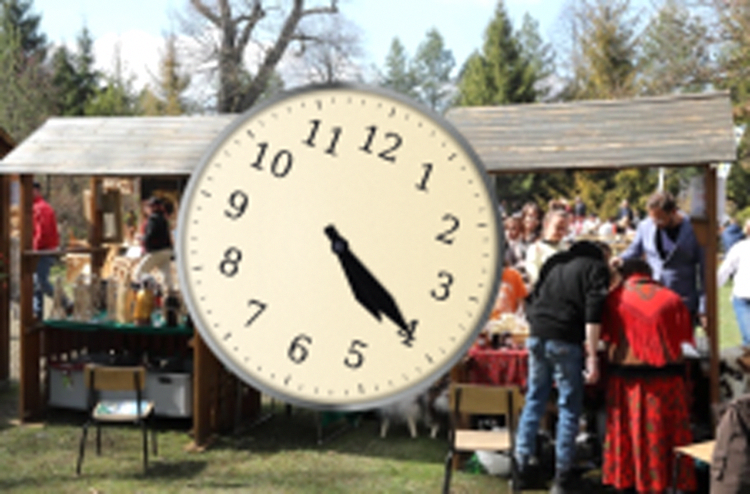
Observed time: 4:20
